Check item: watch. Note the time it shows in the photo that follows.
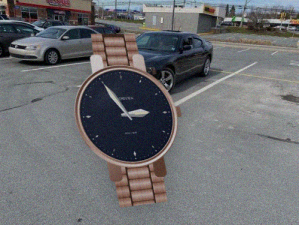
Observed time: 2:55
